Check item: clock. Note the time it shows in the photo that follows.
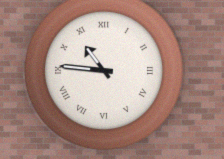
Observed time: 10:46
